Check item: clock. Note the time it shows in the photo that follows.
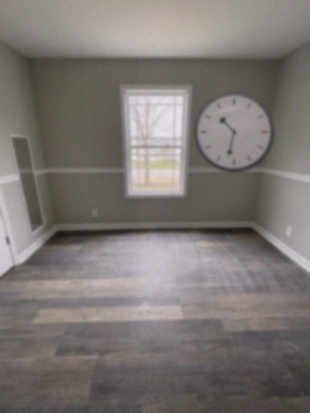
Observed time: 10:32
